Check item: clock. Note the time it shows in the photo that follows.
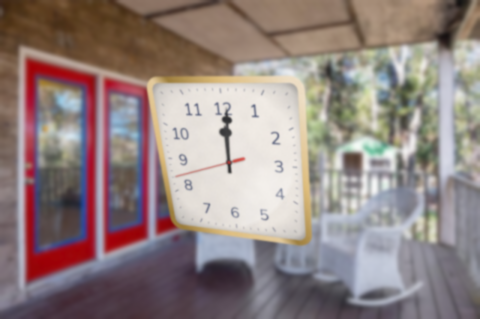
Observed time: 12:00:42
